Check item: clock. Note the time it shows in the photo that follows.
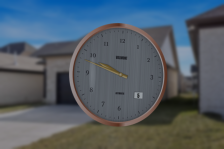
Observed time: 9:48
